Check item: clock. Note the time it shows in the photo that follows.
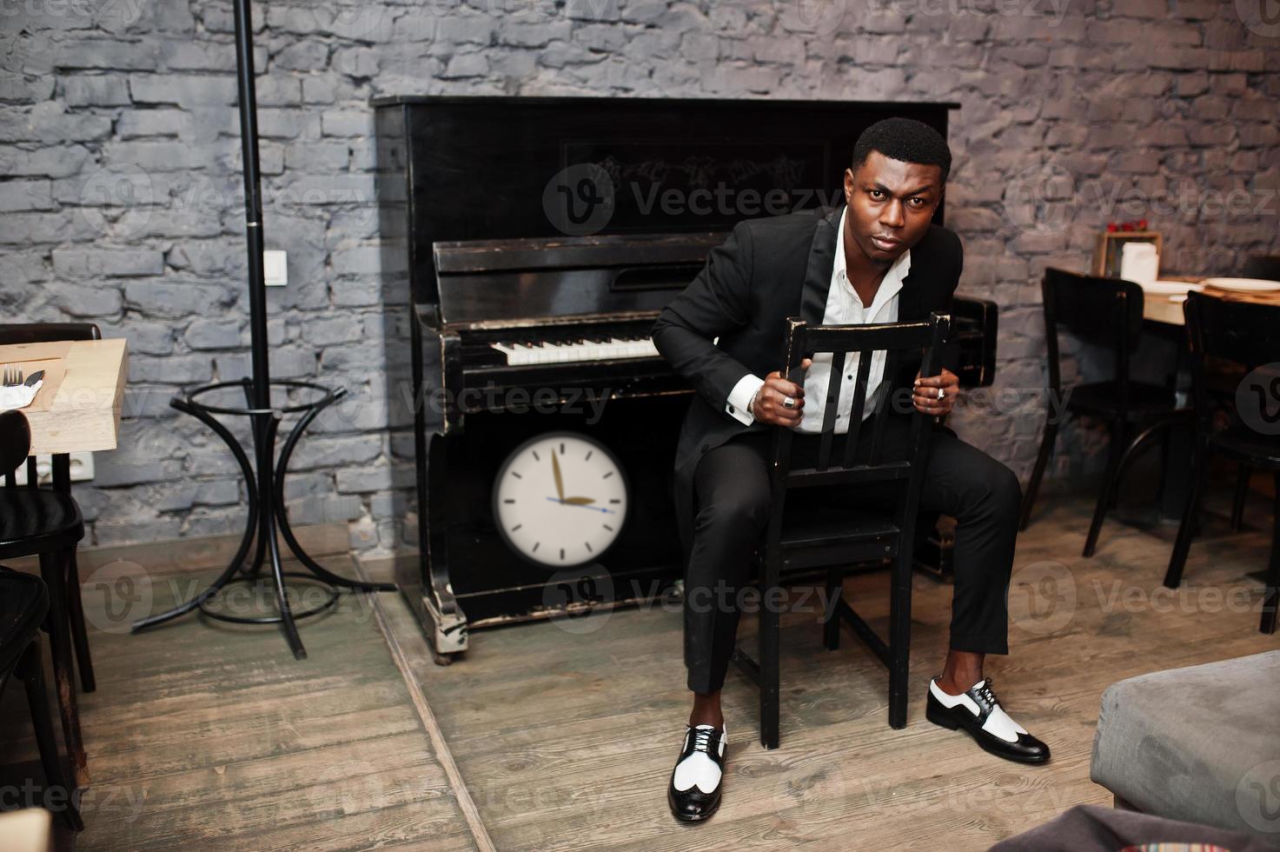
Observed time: 2:58:17
